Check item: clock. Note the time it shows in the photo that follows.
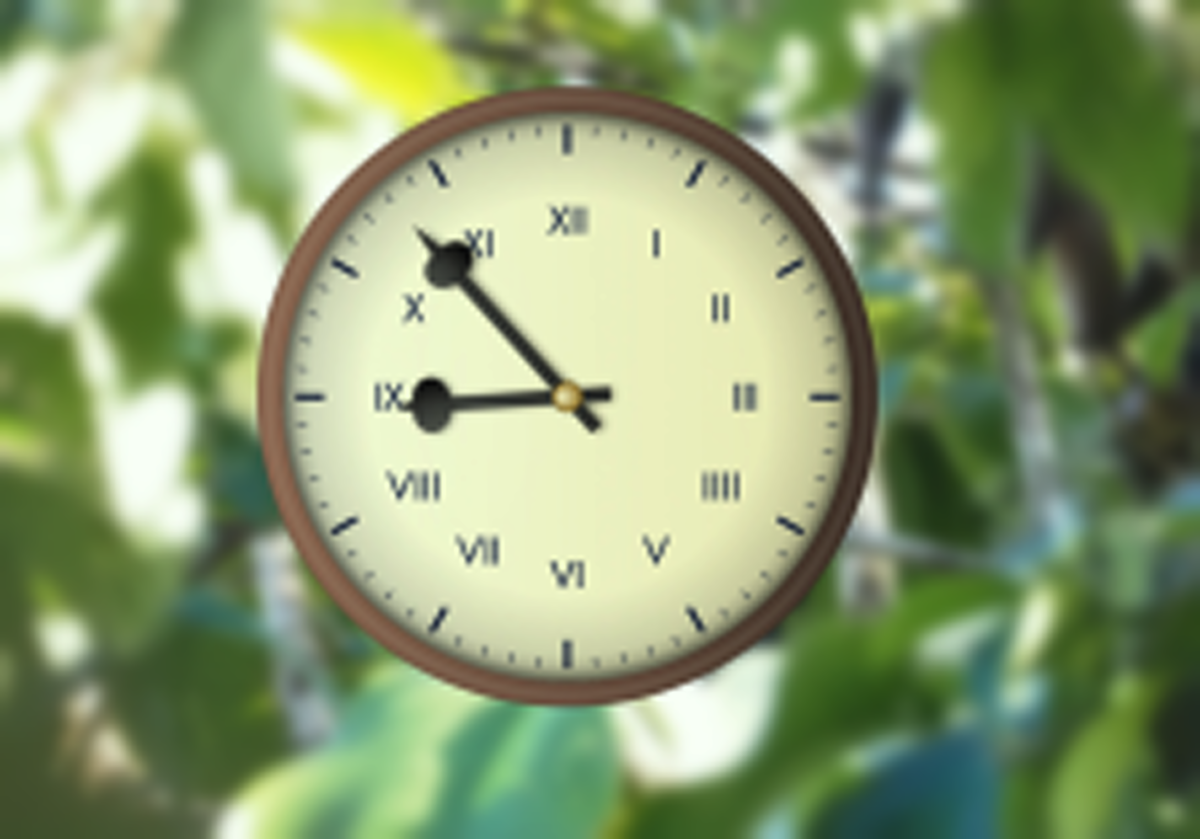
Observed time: 8:53
